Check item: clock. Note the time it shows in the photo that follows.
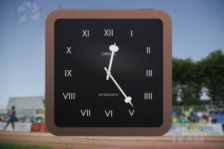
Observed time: 12:24
